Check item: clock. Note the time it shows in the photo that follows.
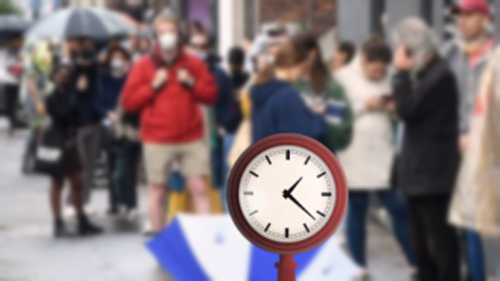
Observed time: 1:22
